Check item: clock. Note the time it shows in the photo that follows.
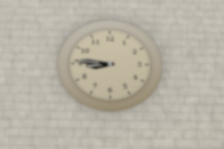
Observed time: 8:46
